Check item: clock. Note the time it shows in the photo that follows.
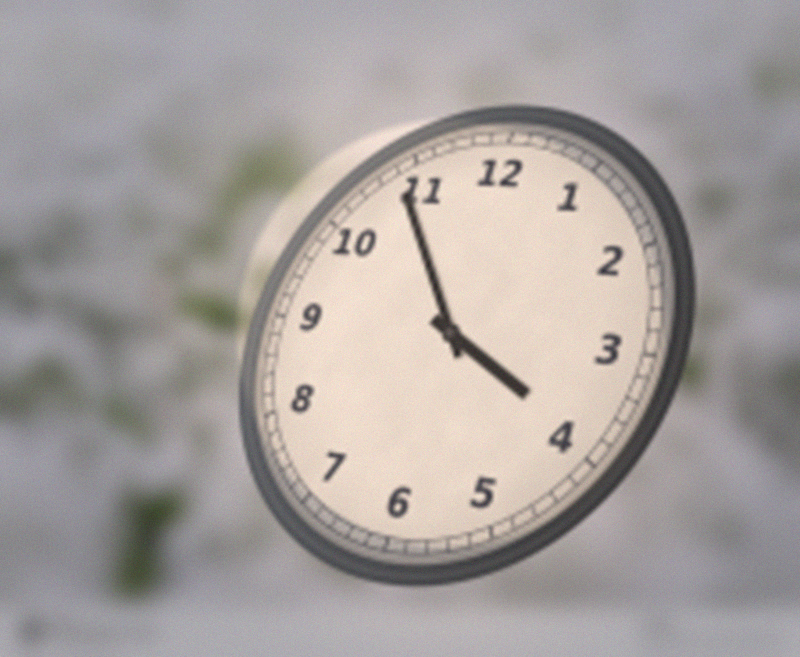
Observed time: 3:54
